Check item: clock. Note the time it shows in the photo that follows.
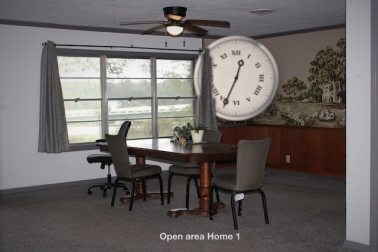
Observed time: 12:34
